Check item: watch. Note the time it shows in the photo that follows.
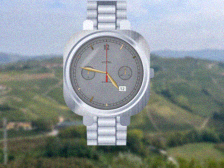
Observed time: 4:47
